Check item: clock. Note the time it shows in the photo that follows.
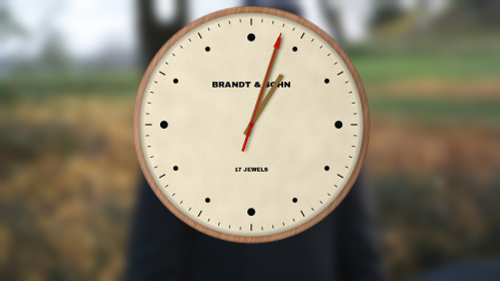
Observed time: 1:03:03
